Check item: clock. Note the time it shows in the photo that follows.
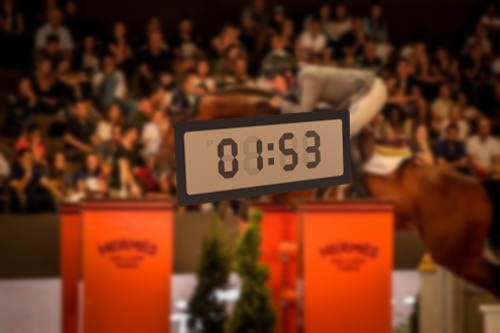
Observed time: 1:53
